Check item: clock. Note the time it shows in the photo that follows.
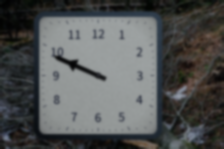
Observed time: 9:49
